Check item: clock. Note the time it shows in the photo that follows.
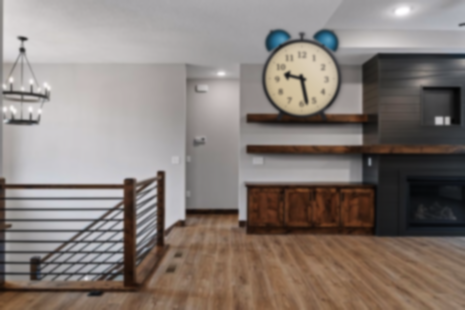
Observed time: 9:28
